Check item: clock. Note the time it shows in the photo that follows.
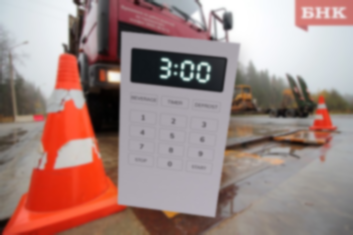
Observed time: 3:00
